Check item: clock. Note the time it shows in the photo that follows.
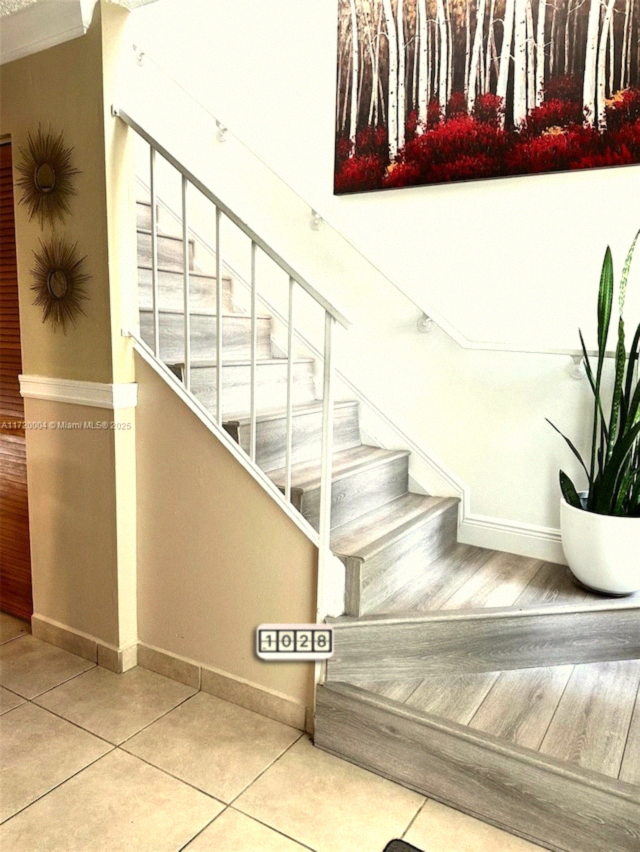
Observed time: 10:28
